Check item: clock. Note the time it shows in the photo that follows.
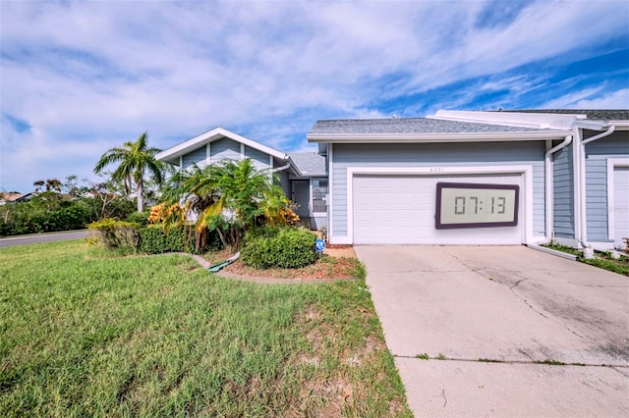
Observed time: 7:13
